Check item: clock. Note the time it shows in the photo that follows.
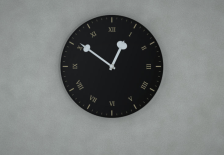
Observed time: 12:51
